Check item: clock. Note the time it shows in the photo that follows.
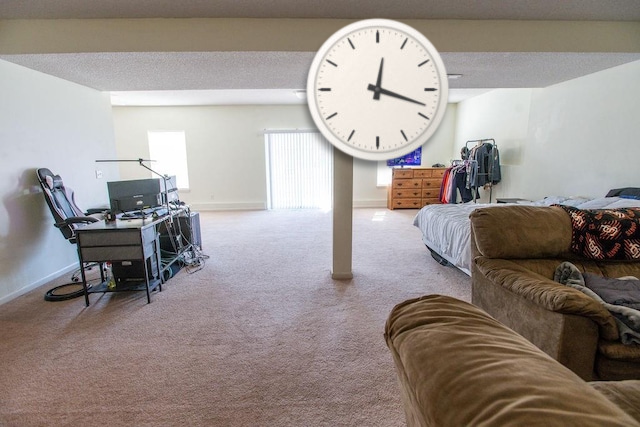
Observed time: 12:18
